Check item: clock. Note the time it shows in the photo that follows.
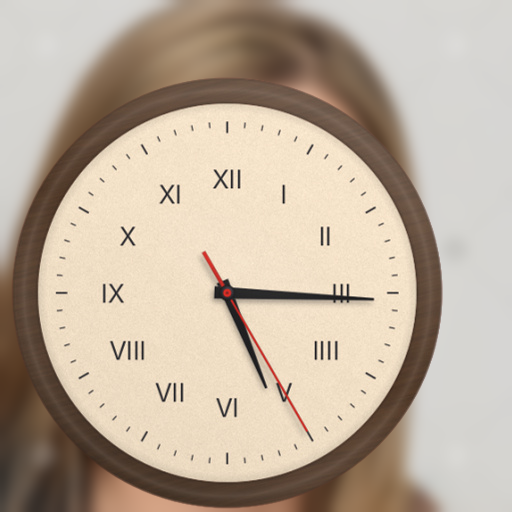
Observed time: 5:15:25
